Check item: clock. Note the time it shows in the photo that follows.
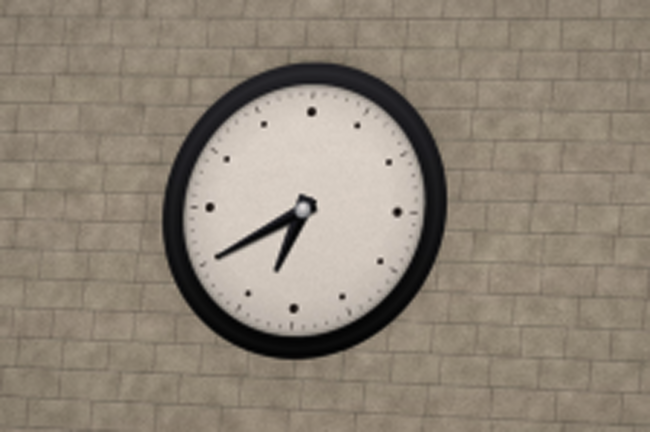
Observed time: 6:40
